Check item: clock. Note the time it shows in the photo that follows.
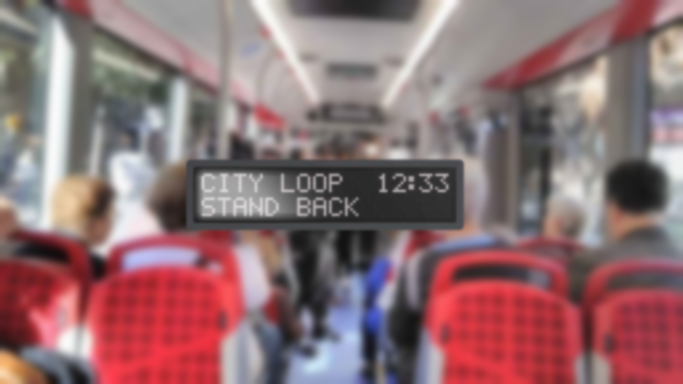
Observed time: 12:33
